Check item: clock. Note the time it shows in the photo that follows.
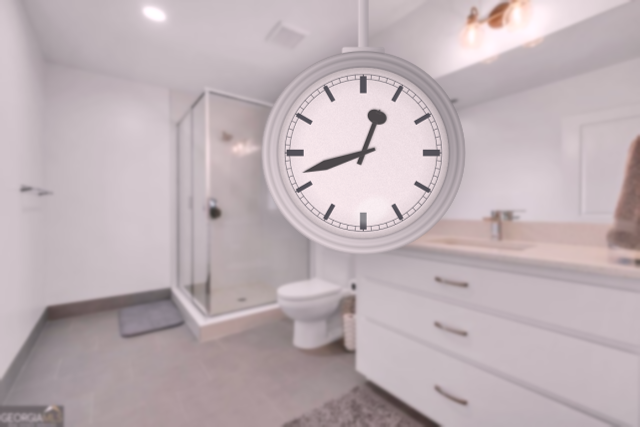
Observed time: 12:42
